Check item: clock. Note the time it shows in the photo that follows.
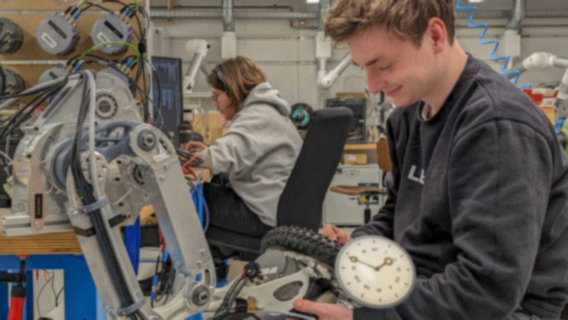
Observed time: 1:49
